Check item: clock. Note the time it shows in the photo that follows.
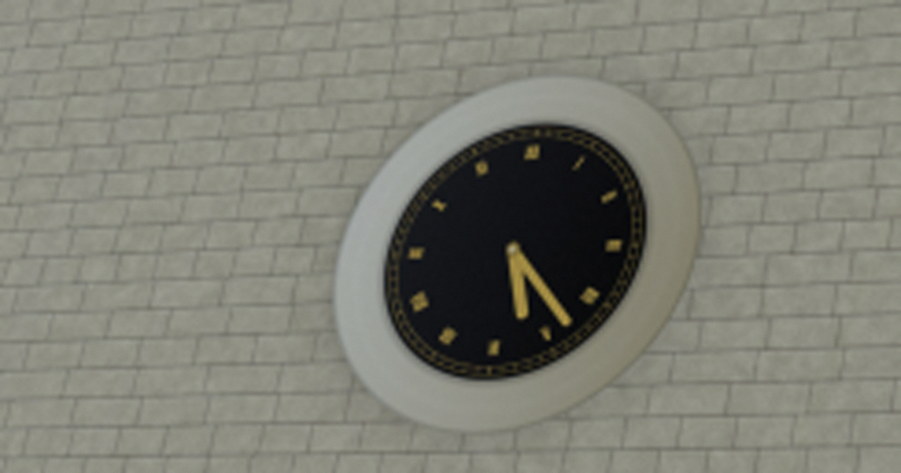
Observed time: 5:23
